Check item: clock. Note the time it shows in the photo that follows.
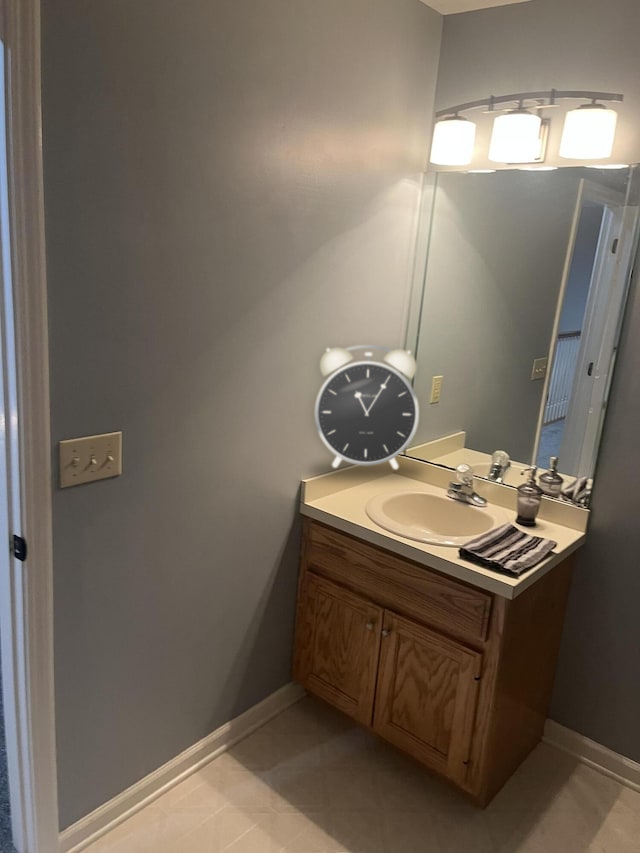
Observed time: 11:05
